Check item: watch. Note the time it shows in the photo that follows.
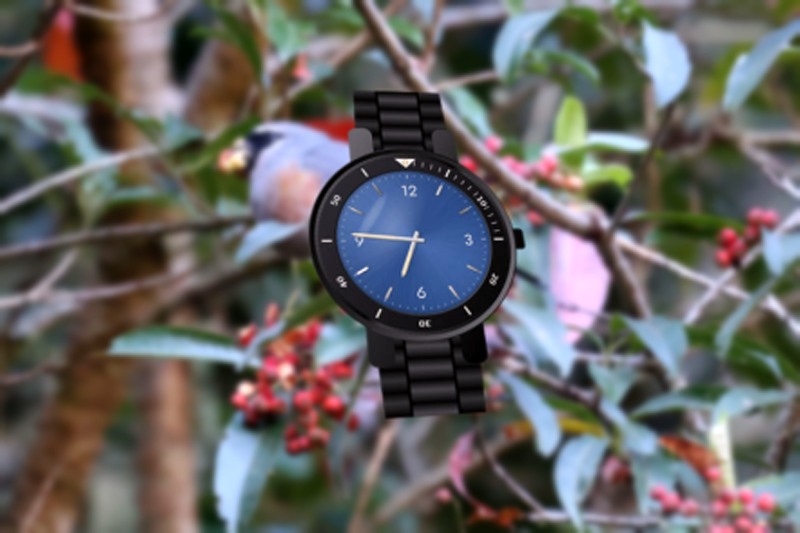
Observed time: 6:46
